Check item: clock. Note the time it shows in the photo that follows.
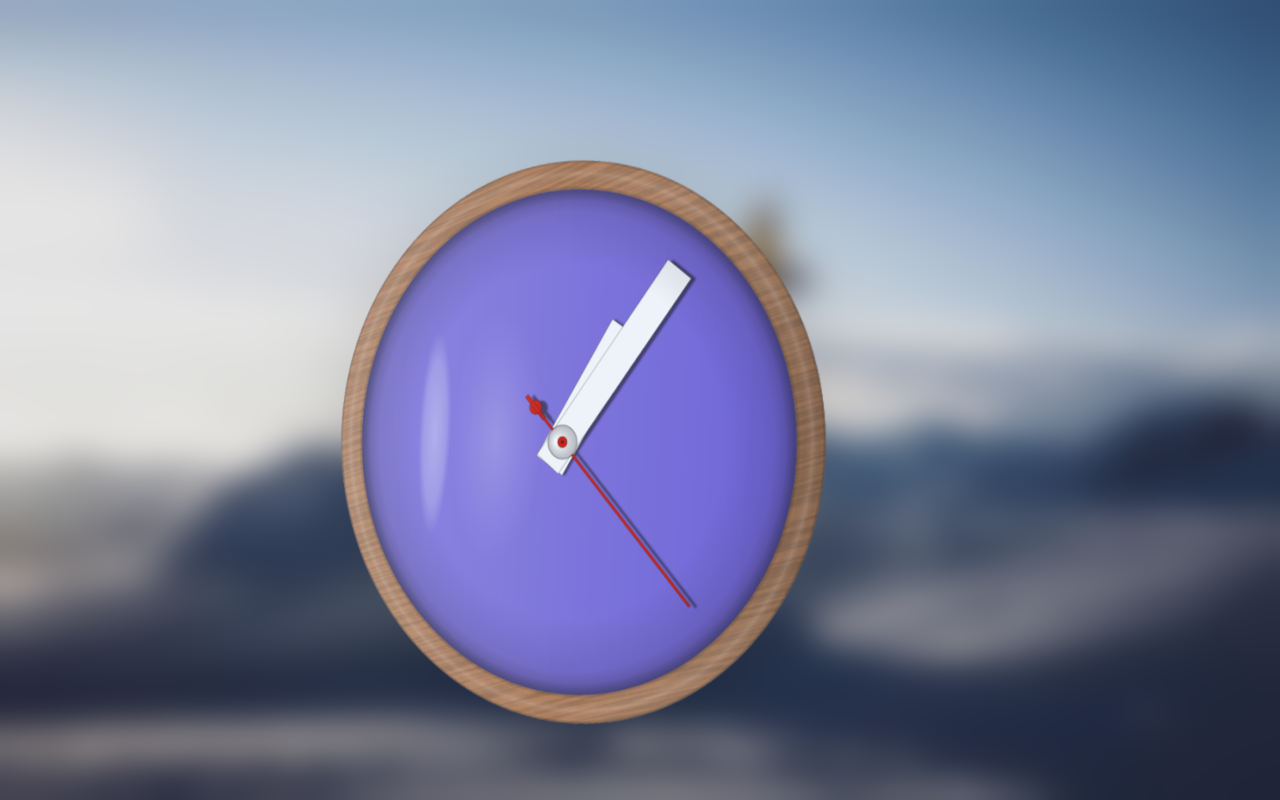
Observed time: 1:06:23
